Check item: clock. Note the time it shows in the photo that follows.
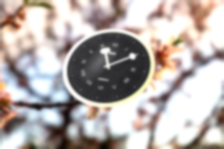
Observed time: 11:09
